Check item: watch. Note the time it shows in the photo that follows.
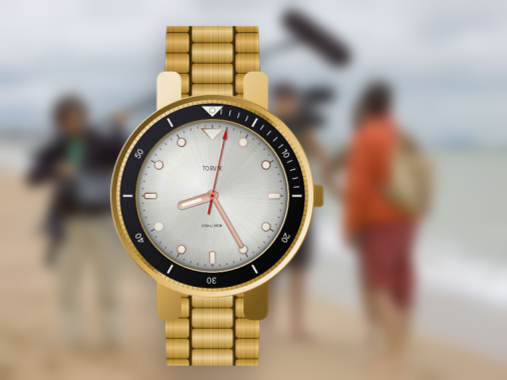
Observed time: 8:25:02
